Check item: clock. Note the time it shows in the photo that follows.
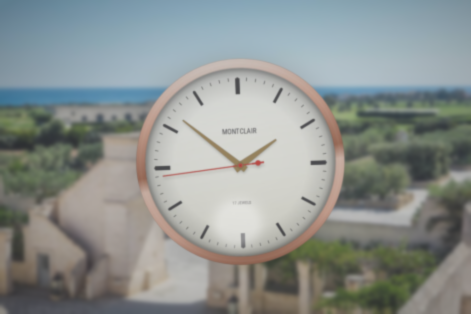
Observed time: 1:51:44
